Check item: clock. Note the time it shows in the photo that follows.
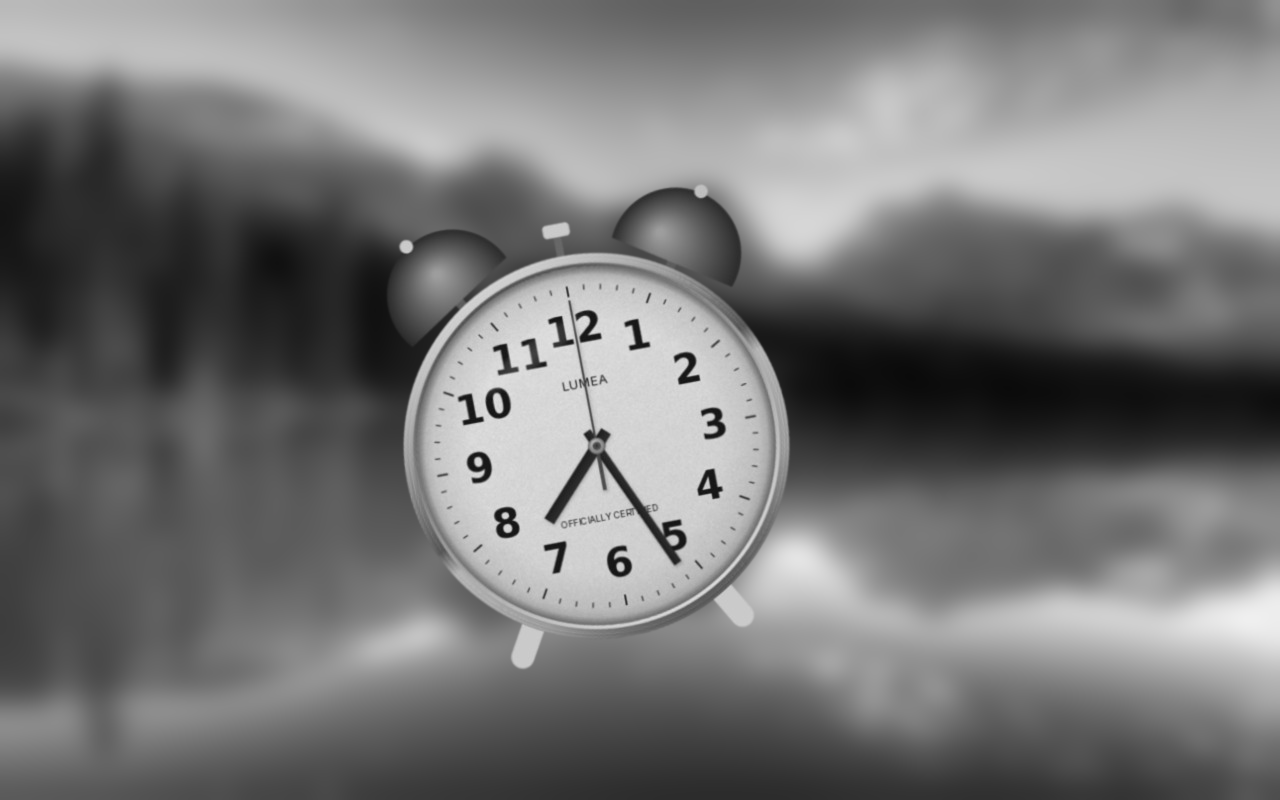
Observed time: 7:26:00
